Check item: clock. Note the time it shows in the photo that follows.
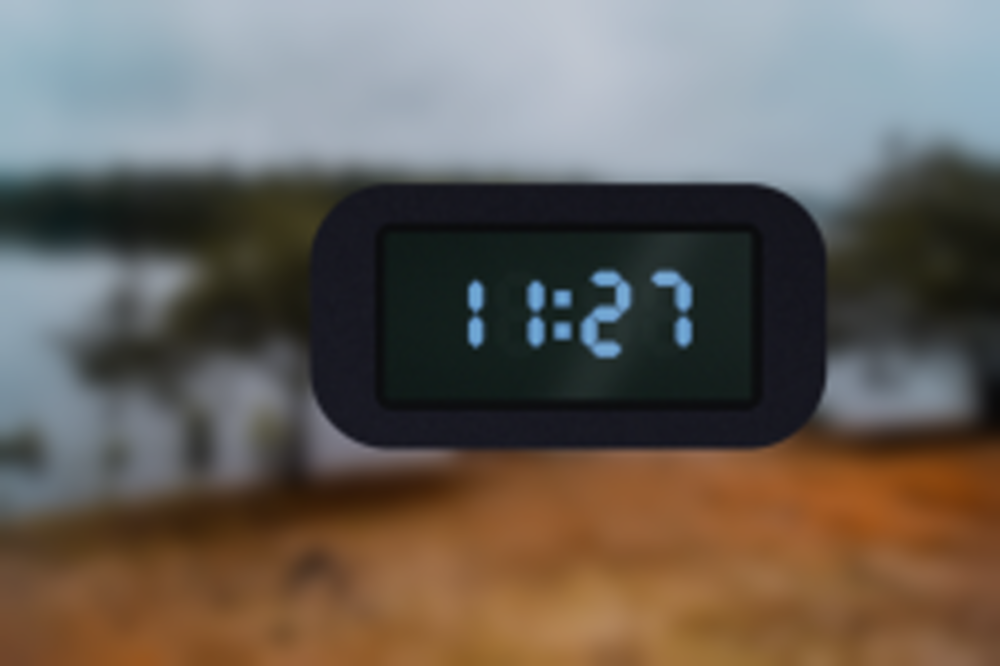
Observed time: 11:27
